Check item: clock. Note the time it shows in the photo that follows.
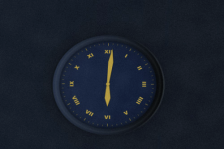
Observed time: 6:01
